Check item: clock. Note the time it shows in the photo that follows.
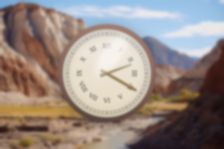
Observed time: 2:20
